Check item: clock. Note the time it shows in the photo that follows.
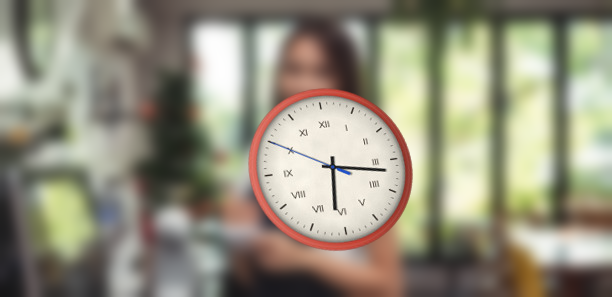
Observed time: 6:16:50
